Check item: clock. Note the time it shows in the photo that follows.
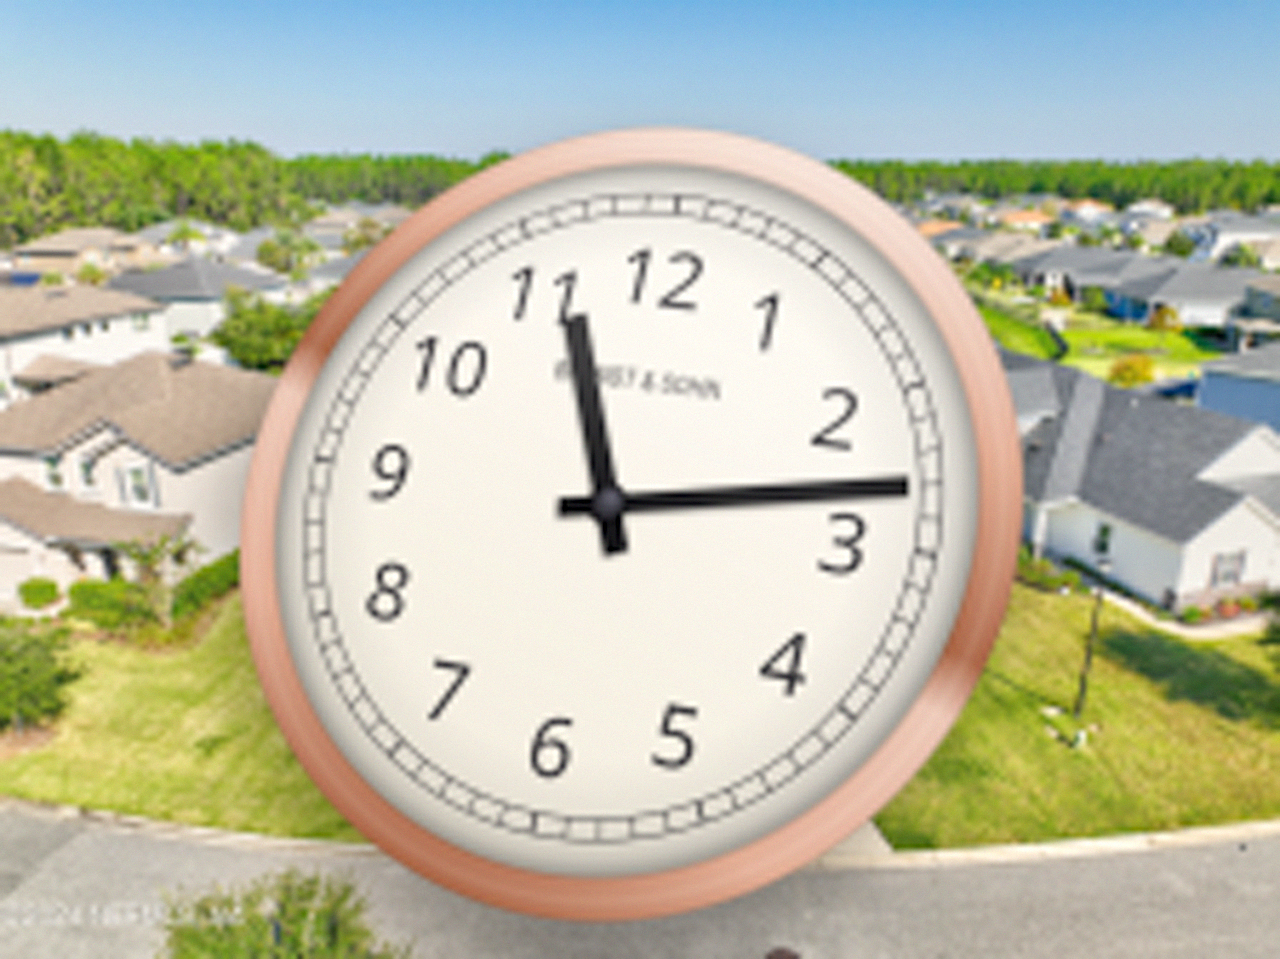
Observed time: 11:13
